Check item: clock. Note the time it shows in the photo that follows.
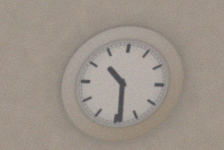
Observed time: 10:29
